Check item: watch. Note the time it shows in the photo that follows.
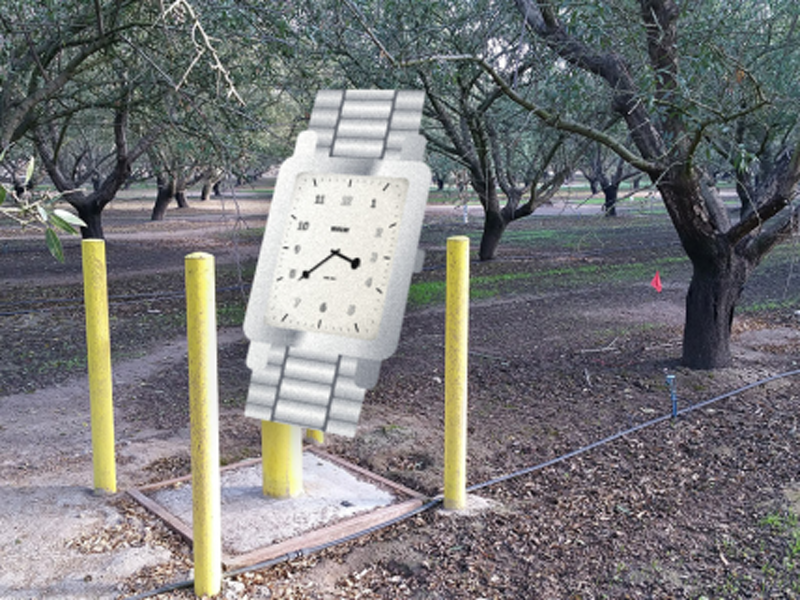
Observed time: 3:38
